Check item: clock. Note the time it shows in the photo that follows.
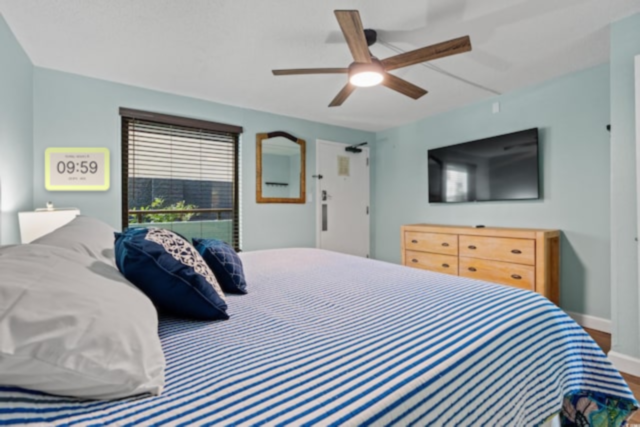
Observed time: 9:59
